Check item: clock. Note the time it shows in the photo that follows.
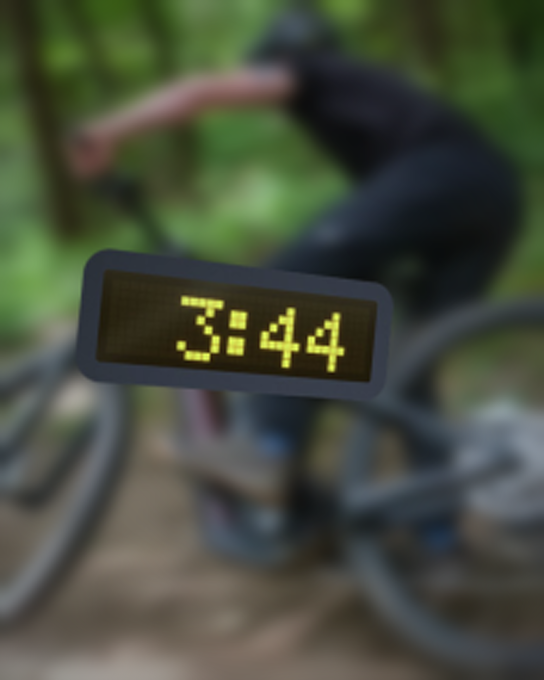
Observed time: 3:44
